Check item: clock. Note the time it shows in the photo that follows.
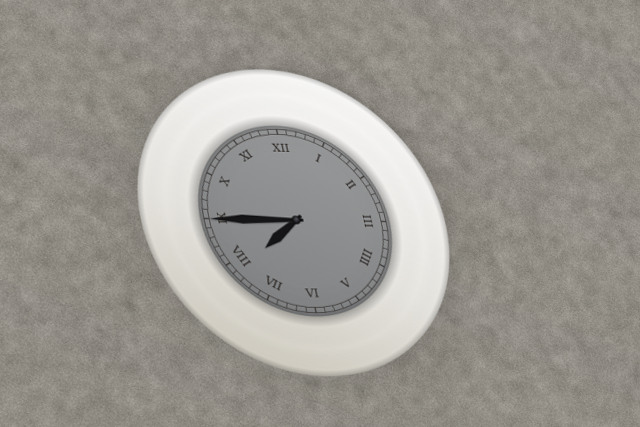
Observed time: 7:45
